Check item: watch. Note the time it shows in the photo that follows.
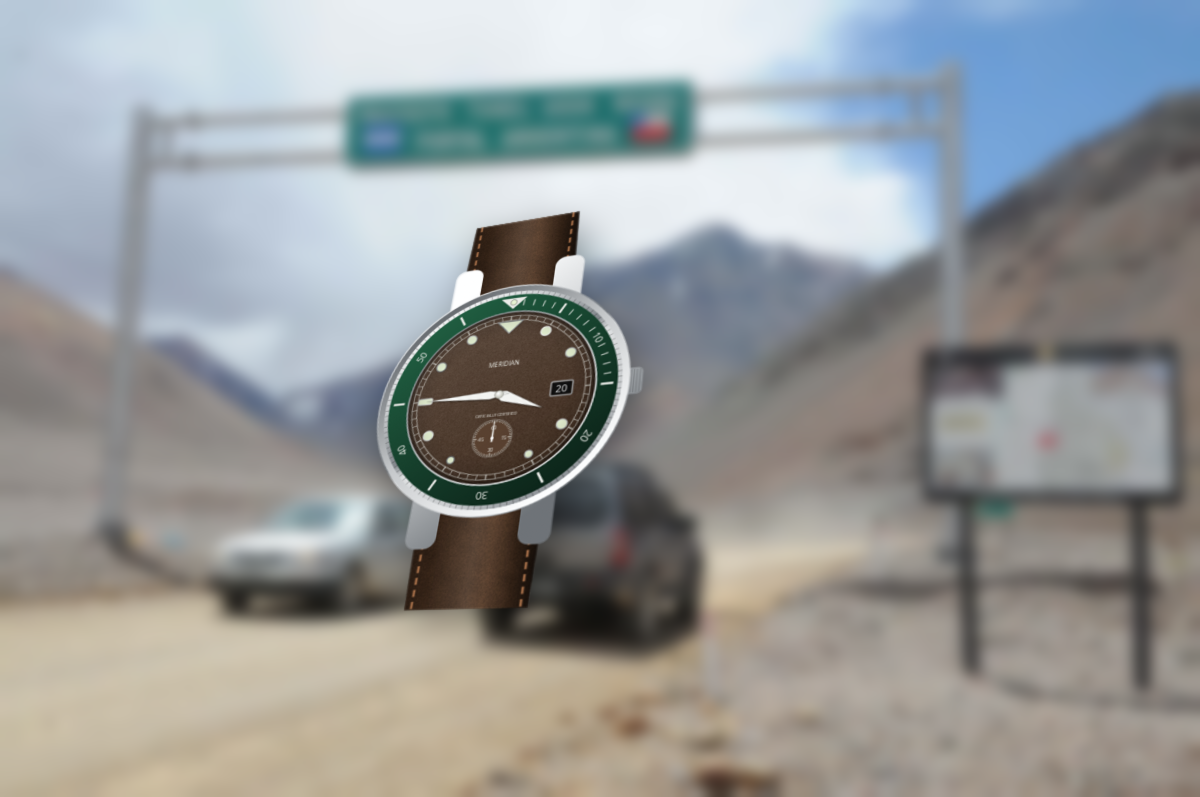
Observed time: 3:45
